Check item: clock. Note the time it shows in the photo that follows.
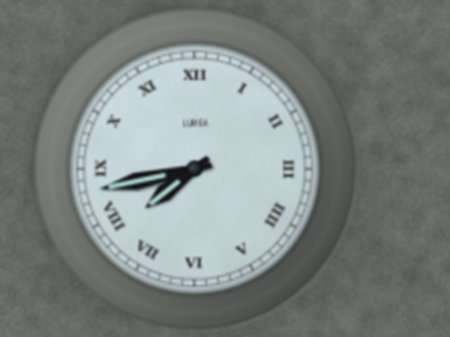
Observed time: 7:43
